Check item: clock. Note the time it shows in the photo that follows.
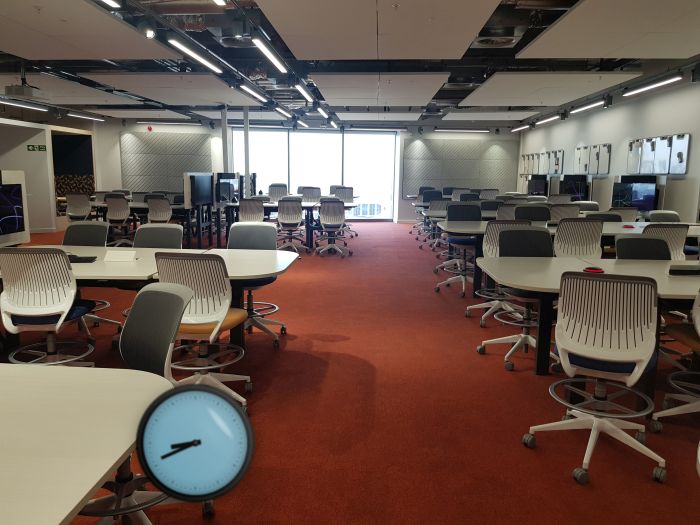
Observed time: 8:41
